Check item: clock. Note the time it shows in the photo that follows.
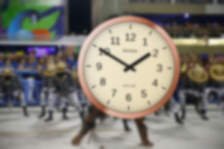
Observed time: 1:50
